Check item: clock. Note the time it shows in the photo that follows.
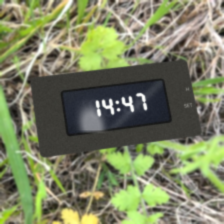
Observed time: 14:47
